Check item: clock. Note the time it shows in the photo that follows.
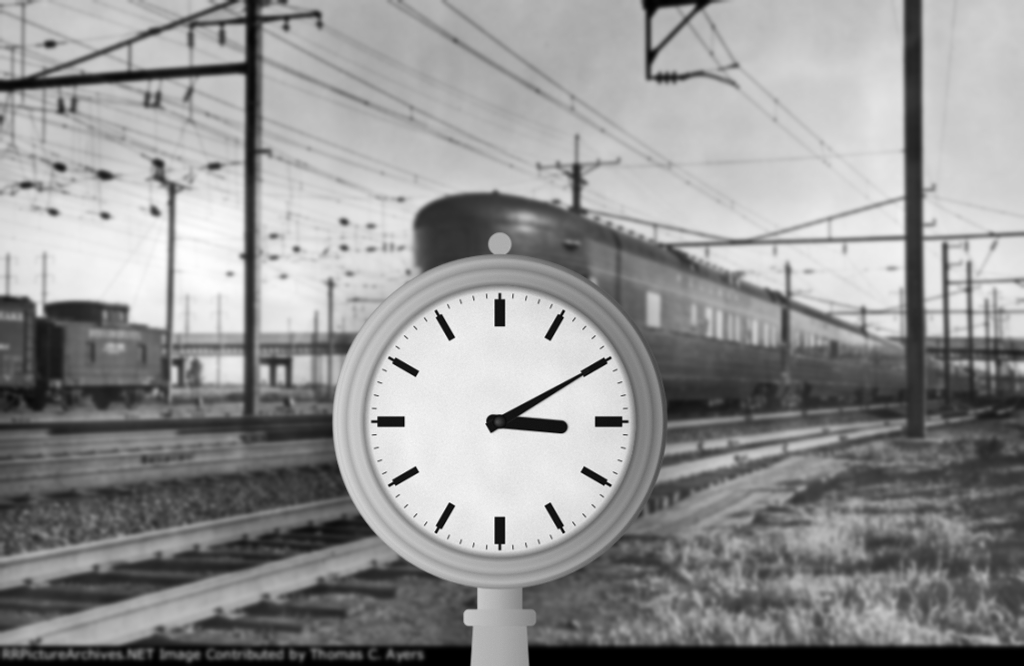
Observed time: 3:10
